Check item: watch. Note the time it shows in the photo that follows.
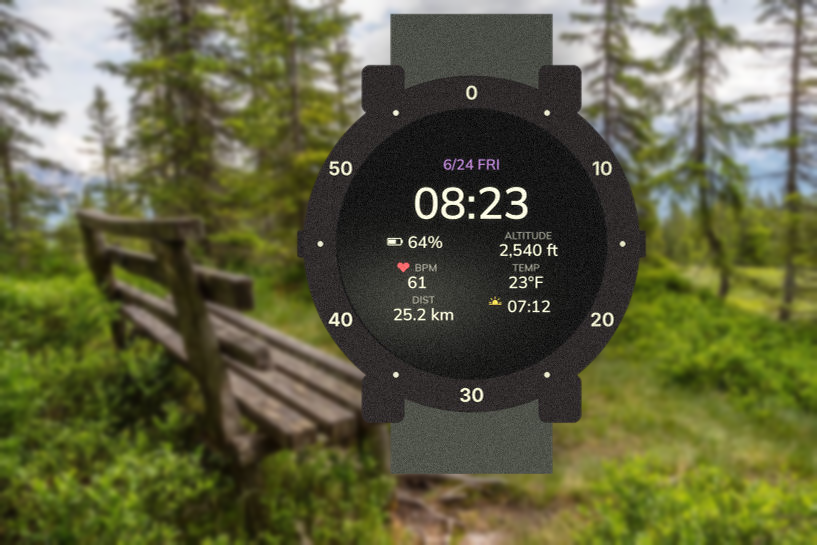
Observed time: 8:23
